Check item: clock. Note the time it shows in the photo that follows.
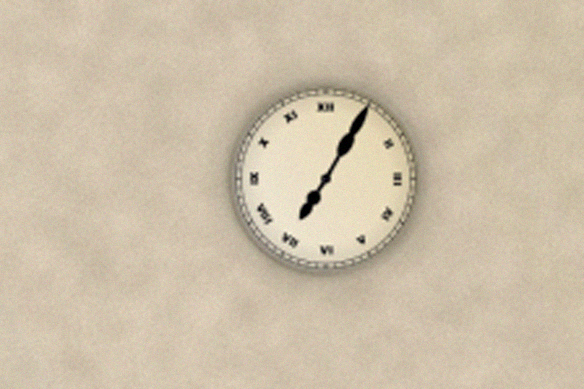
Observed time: 7:05
